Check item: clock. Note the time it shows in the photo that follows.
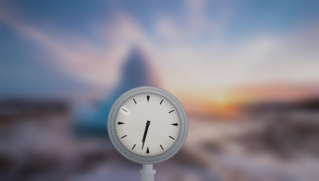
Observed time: 6:32
